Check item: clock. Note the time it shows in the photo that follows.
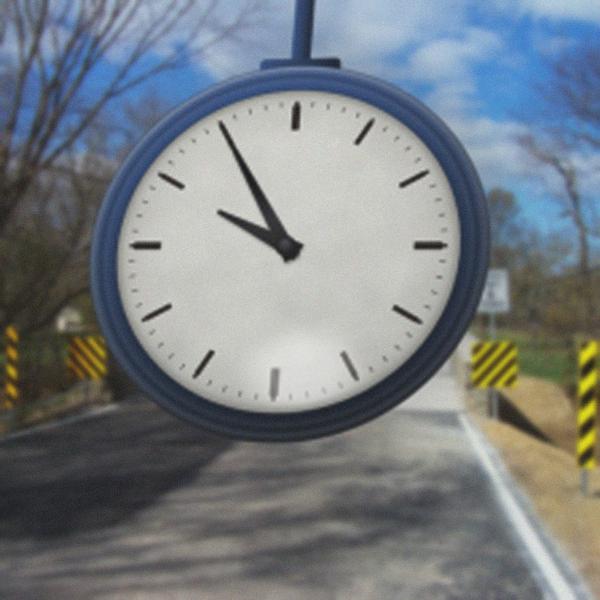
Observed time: 9:55
